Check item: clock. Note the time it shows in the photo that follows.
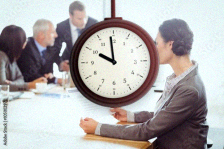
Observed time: 9:59
